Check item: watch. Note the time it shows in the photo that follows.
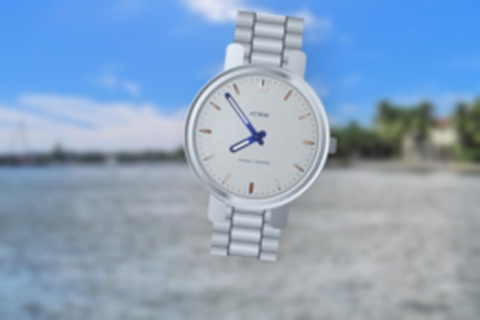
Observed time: 7:53
